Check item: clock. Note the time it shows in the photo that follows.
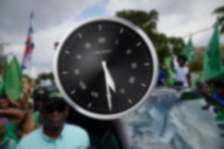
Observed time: 5:30
